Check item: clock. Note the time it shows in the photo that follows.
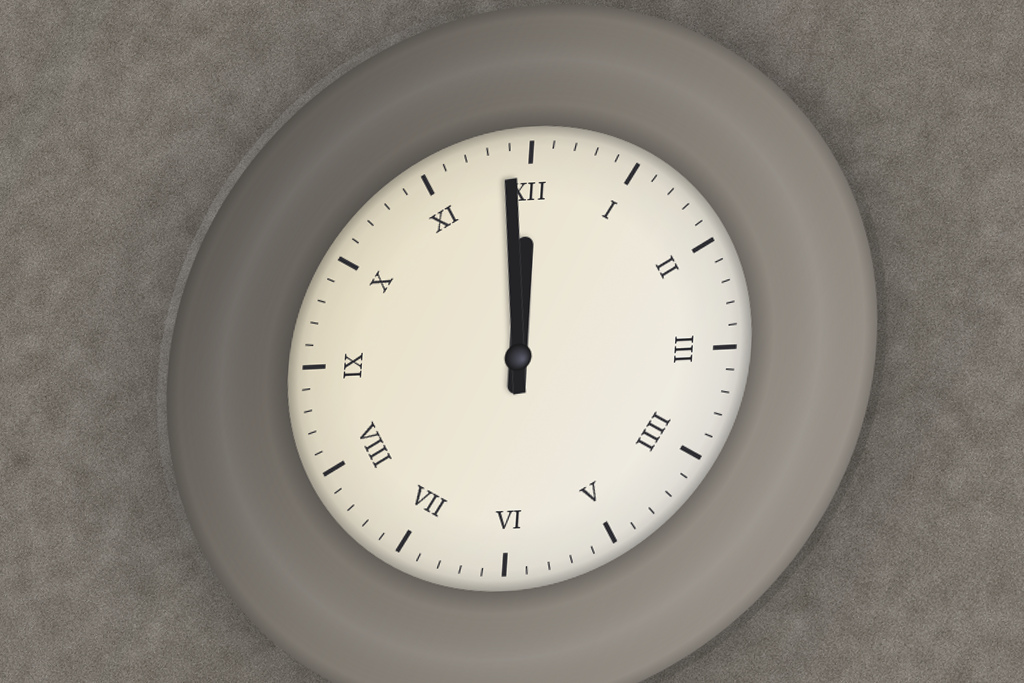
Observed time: 11:59
